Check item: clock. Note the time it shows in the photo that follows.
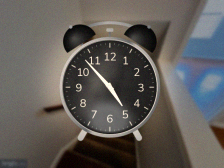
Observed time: 4:53
